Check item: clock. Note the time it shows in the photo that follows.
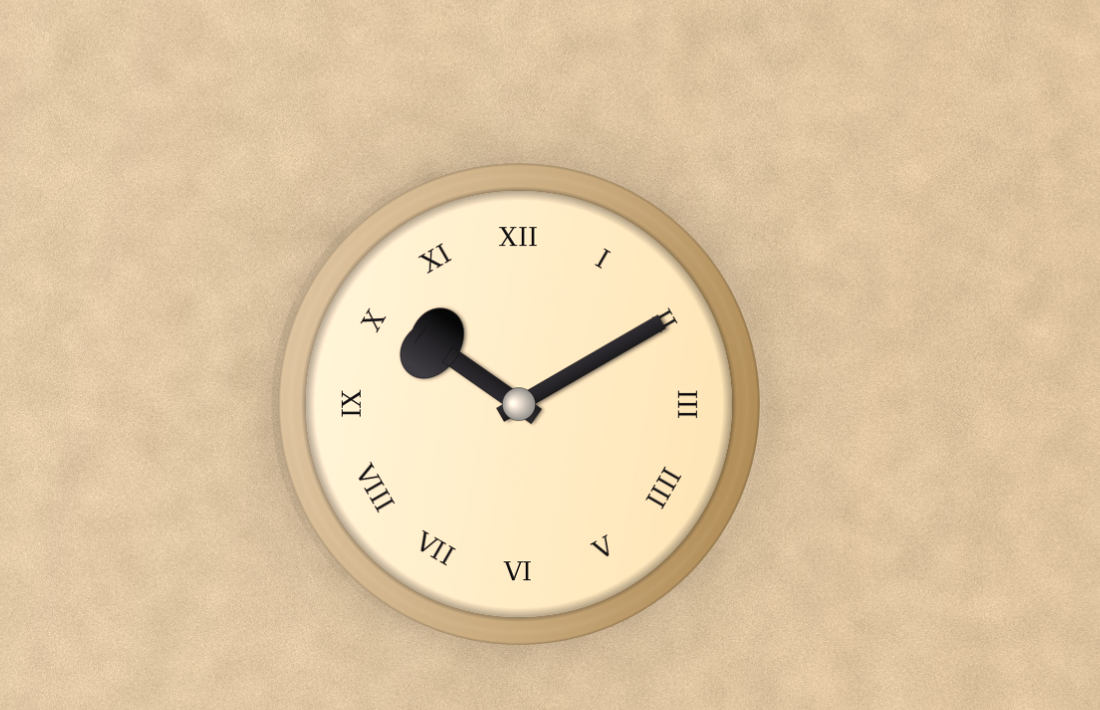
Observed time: 10:10
